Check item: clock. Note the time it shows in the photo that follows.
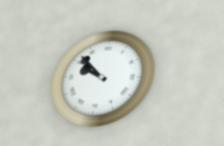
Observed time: 9:52
